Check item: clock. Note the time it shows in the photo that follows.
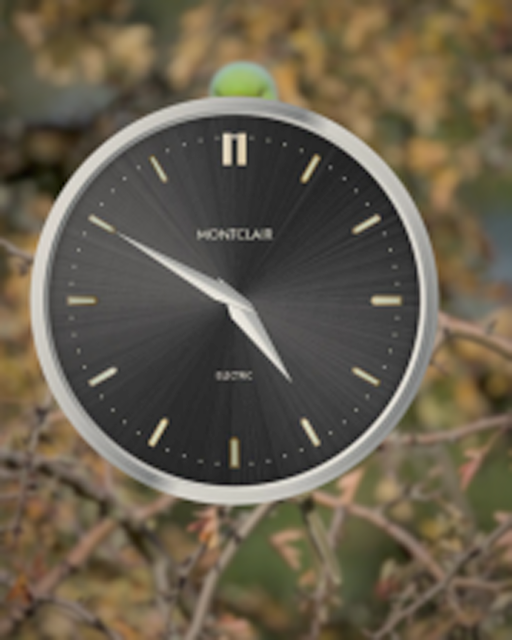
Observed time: 4:50
